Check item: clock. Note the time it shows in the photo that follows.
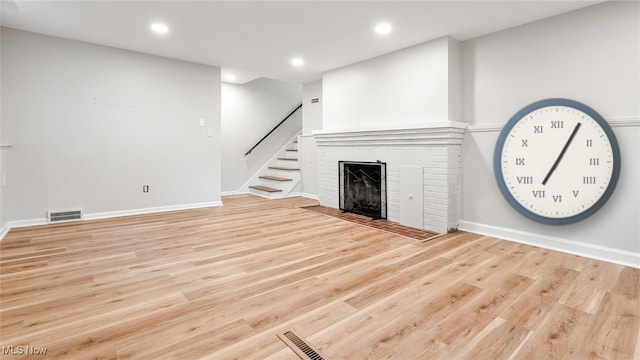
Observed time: 7:05
